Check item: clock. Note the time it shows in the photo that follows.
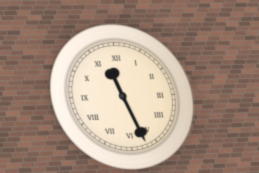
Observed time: 11:27
